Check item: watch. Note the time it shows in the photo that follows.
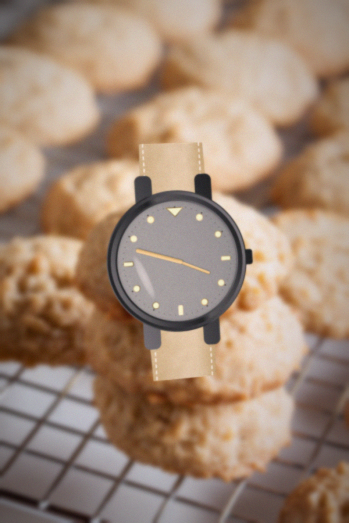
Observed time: 3:48
